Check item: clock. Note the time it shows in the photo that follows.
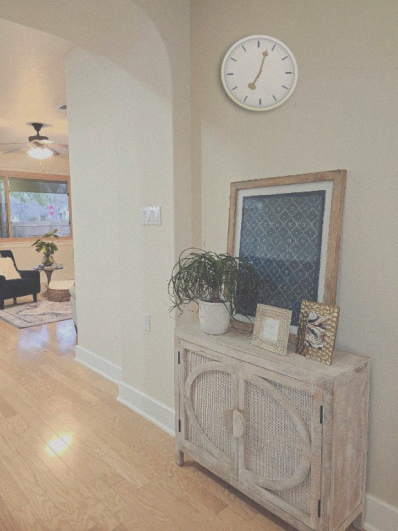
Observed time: 7:03
